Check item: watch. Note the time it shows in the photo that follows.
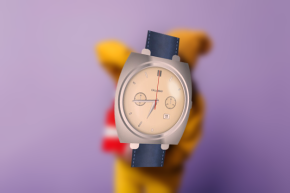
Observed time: 6:44
